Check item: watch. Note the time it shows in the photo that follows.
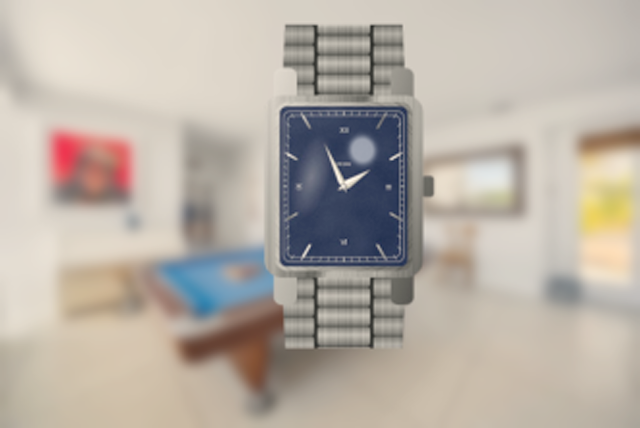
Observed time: 1:56
